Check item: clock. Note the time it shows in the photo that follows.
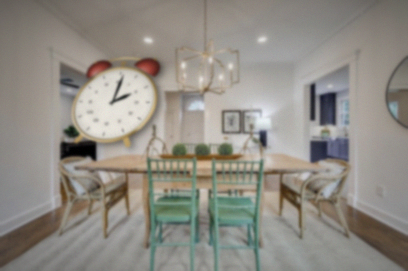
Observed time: 2:01
